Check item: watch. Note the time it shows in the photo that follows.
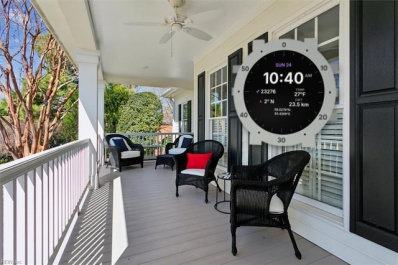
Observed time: 10:40
